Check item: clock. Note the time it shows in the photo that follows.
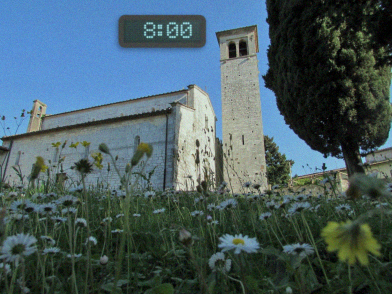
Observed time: 8:00
